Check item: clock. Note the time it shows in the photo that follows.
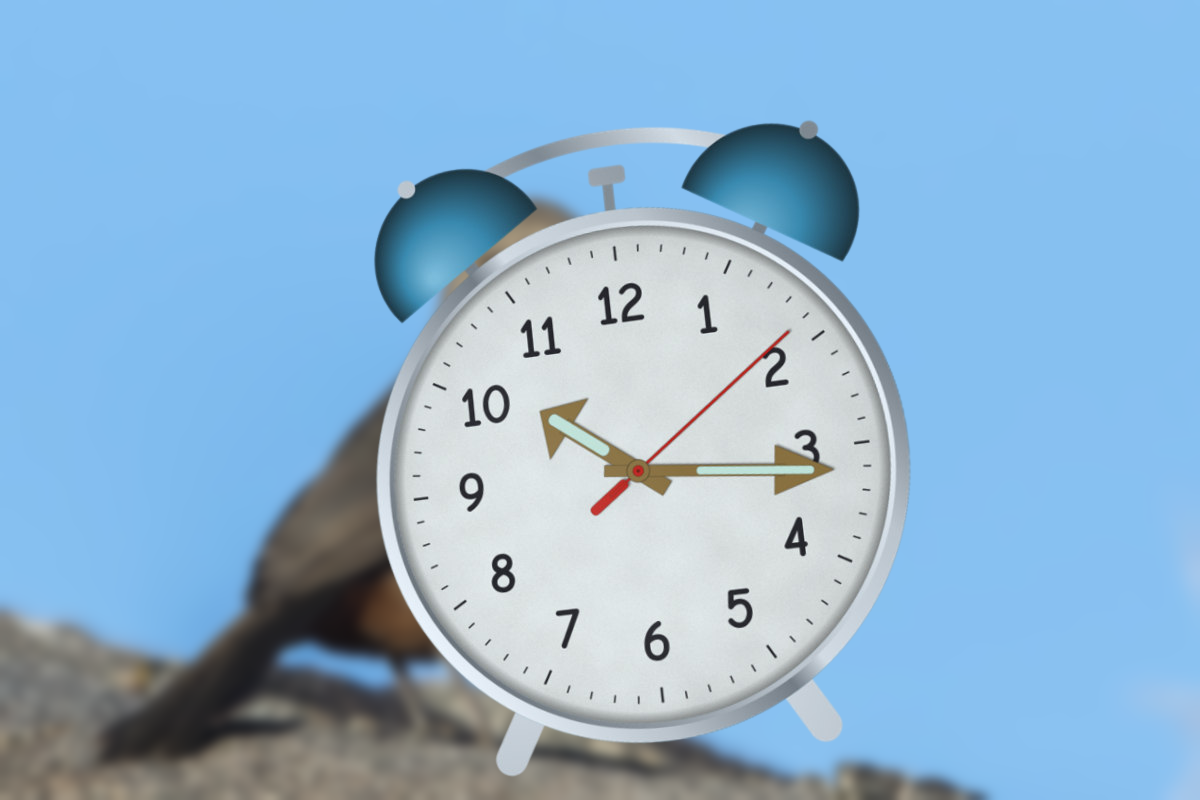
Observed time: 10:16:09
